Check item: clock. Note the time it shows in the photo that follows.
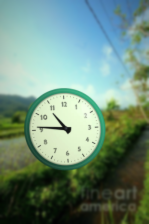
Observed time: 10:46
